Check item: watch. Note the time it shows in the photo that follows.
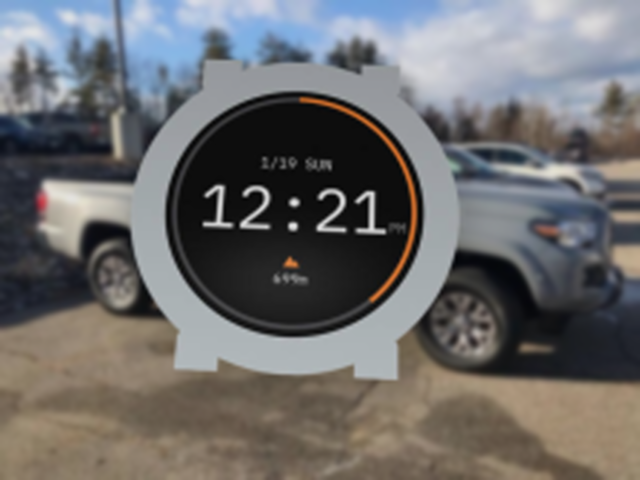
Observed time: 12:21
